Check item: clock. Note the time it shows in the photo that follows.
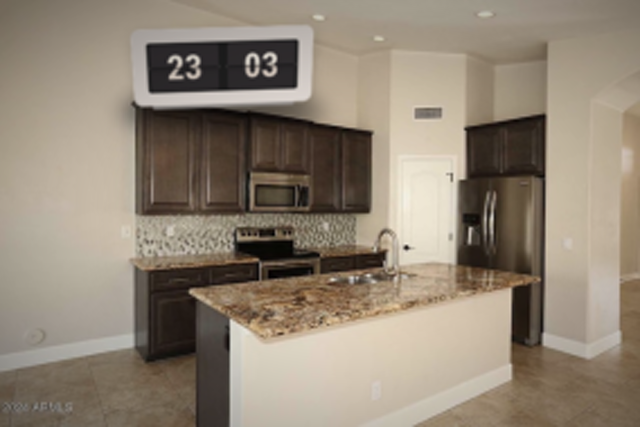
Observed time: 23:03
